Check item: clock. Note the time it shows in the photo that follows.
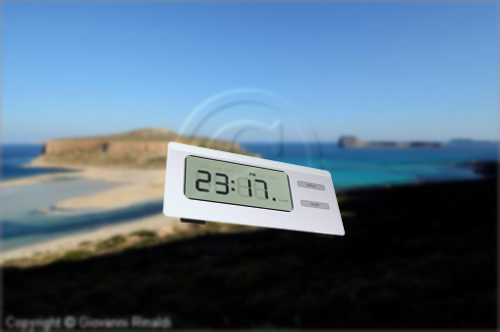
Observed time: 23:17
